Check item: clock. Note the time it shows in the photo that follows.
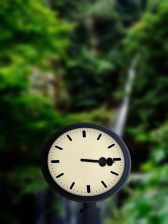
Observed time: 3:16
